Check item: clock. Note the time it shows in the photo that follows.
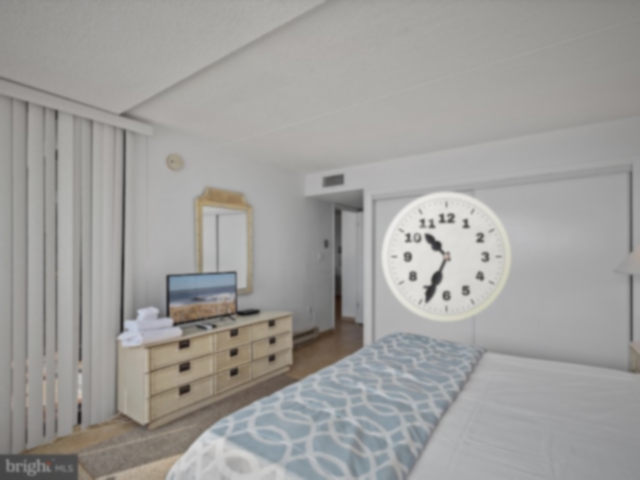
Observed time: 10:34
